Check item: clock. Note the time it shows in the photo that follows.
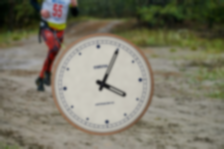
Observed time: 4:05
